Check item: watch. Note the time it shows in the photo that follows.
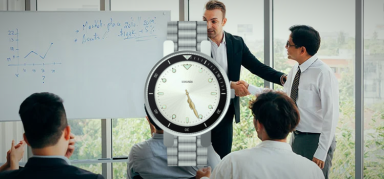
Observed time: 5:26
